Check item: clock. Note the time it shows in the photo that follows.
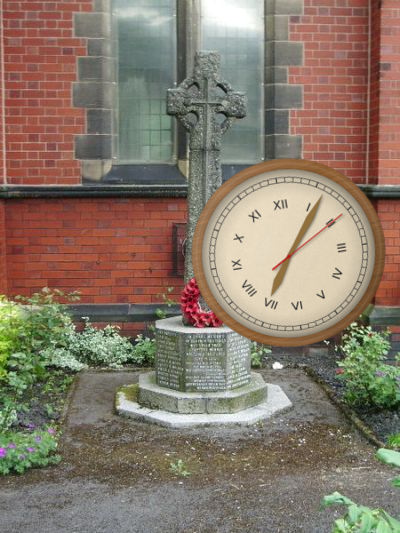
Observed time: 7:06:10
